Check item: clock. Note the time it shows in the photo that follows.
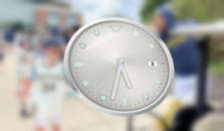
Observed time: 5:33
